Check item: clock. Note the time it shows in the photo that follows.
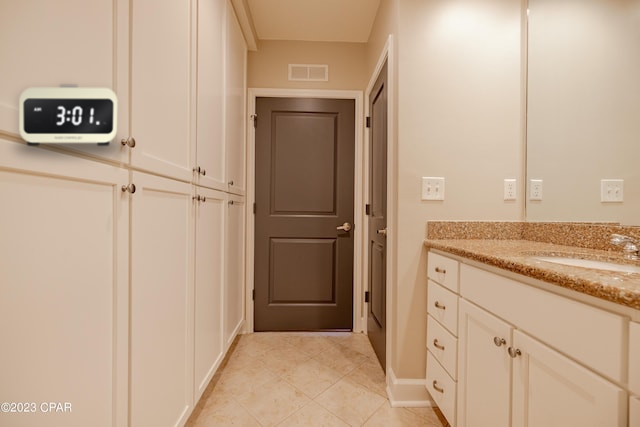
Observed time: 3:01
